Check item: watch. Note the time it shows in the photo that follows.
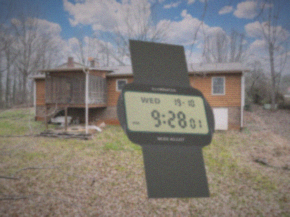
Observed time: 9:28:01
